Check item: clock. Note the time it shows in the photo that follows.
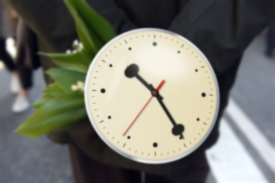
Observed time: 10:24:36
